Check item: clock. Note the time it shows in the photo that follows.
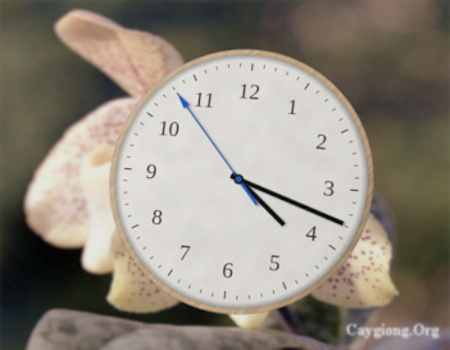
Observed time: 4:17:53
